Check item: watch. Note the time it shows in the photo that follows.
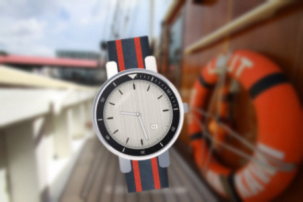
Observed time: 9:28
